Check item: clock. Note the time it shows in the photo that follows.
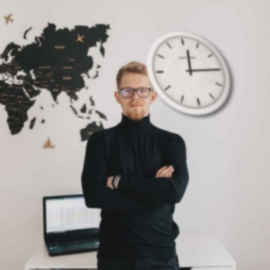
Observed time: 12:15
